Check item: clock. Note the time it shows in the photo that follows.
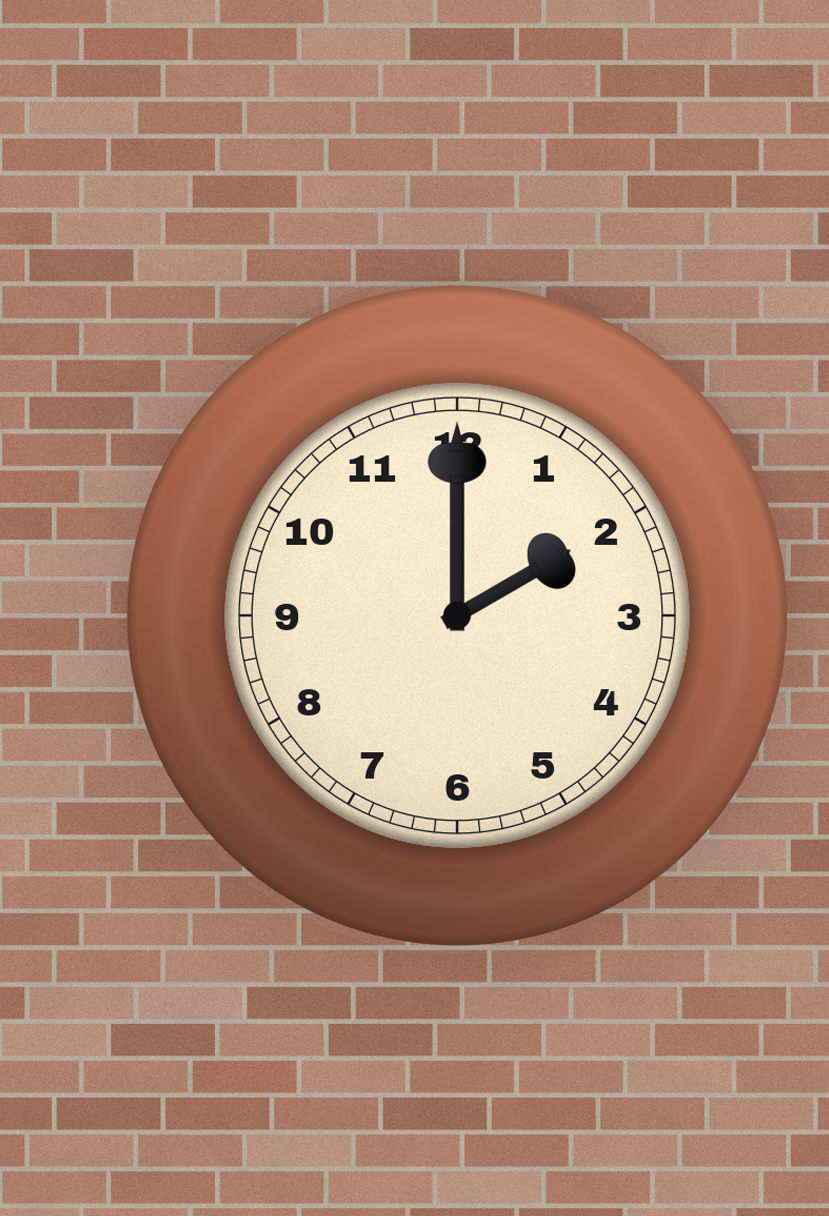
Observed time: 2:00
